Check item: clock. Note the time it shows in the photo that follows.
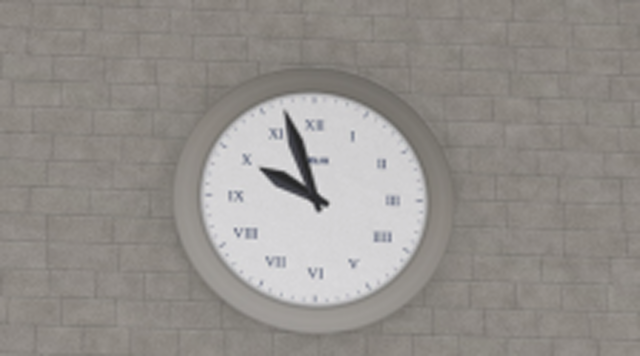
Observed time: 9:57
